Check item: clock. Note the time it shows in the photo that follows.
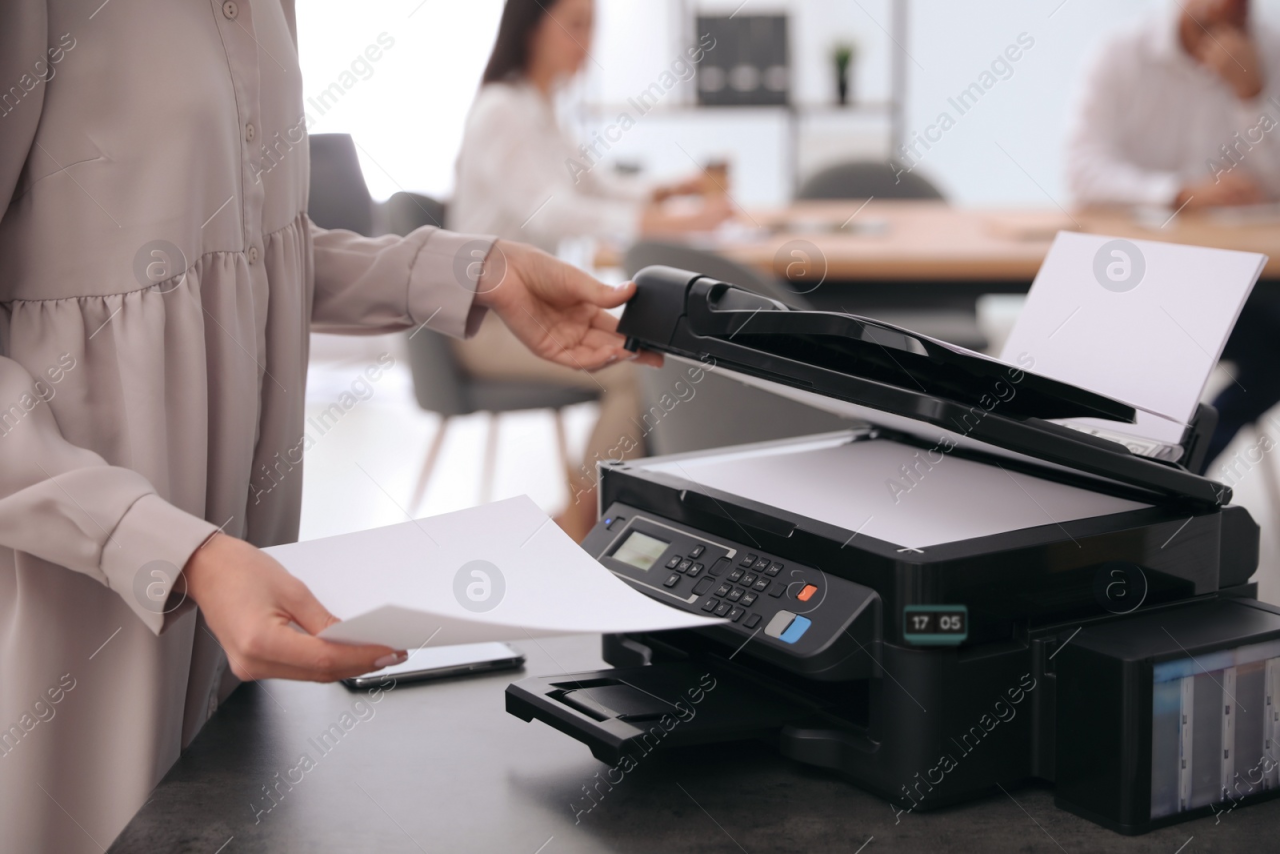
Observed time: 17:05
